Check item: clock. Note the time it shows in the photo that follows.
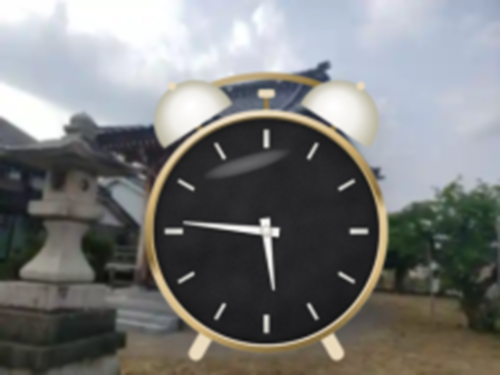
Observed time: 5:46
